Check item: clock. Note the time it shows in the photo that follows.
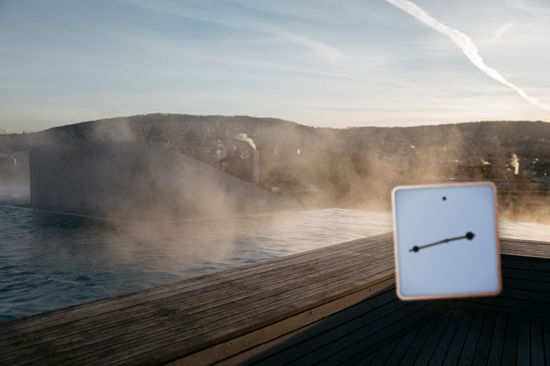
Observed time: 2:43
